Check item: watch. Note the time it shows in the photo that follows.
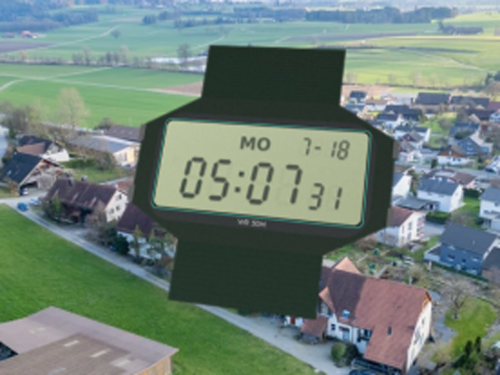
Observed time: 5:07:31
